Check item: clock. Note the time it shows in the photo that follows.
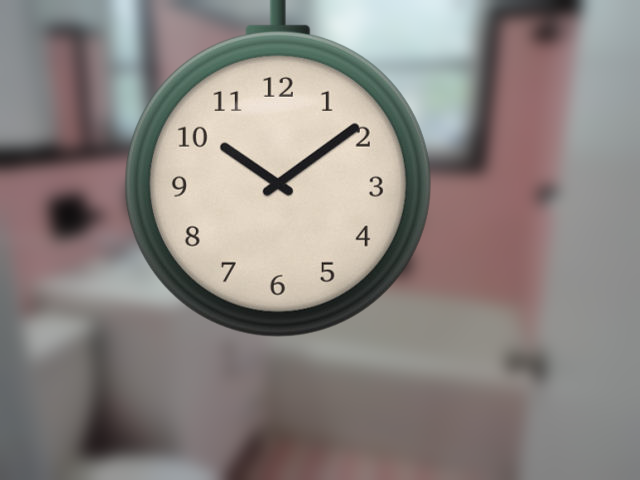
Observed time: 10:09
